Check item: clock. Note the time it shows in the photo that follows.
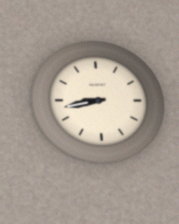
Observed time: 8:43
